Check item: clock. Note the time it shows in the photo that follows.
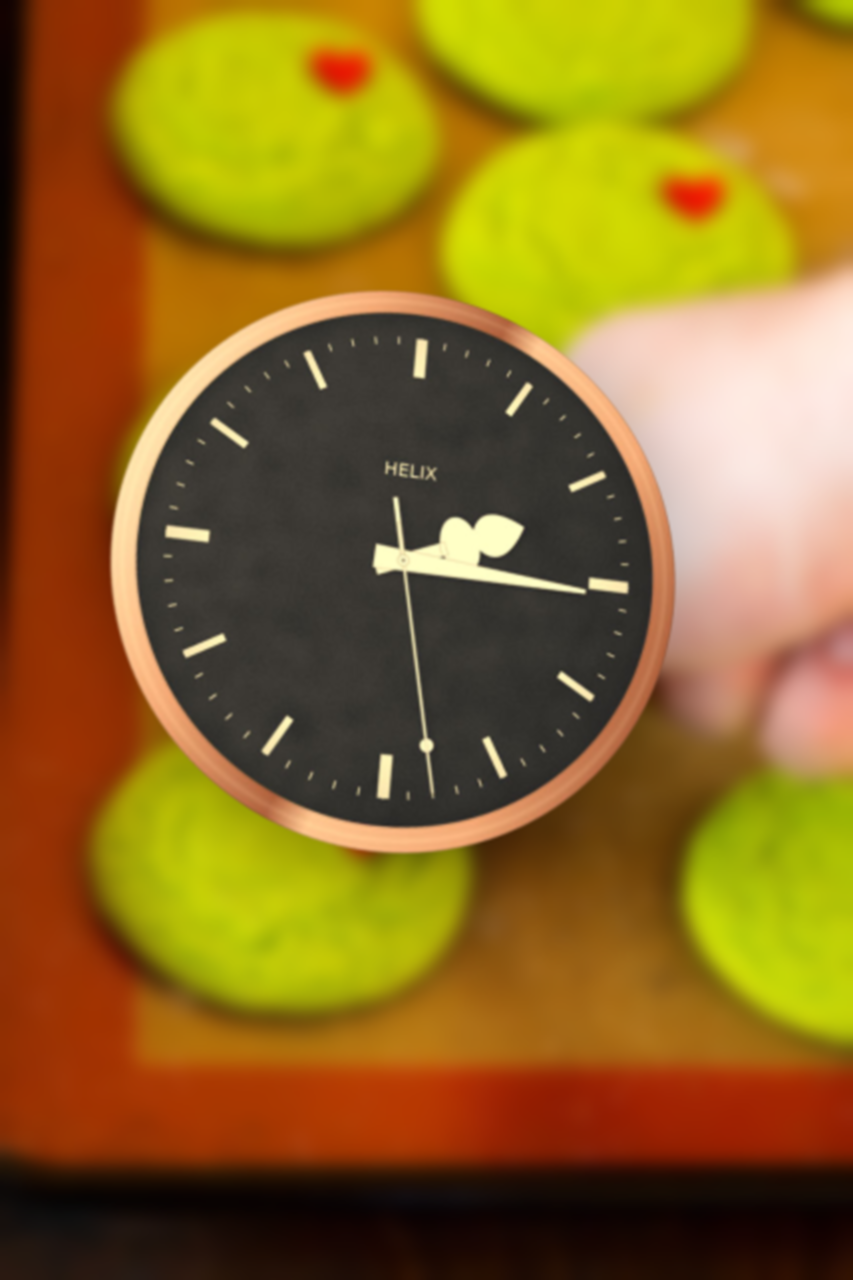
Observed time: 2:15:28
